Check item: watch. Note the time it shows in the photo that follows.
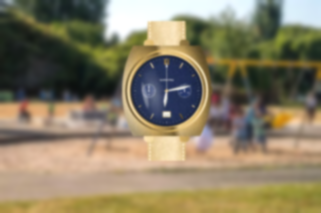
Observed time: 6:13
